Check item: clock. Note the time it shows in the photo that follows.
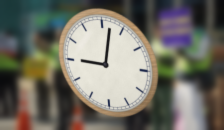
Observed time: 9:02
